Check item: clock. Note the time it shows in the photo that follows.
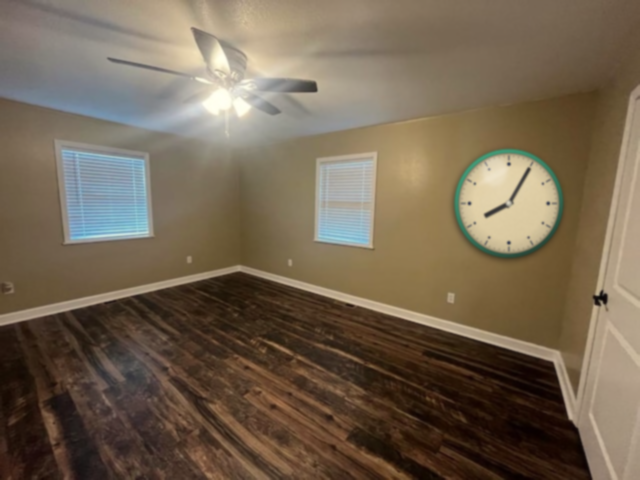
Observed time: 8:05
